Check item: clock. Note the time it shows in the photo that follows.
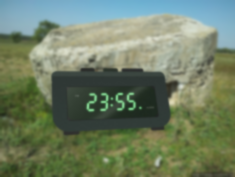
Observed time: 23:55
